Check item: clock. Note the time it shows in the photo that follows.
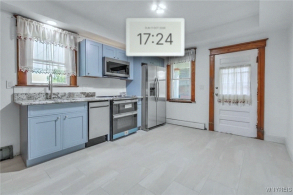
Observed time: 17:24
